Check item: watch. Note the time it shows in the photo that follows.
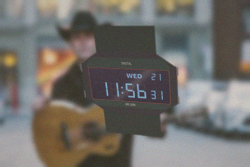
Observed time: 11:56:31
